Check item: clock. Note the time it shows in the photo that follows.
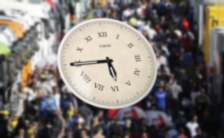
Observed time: 5:45
